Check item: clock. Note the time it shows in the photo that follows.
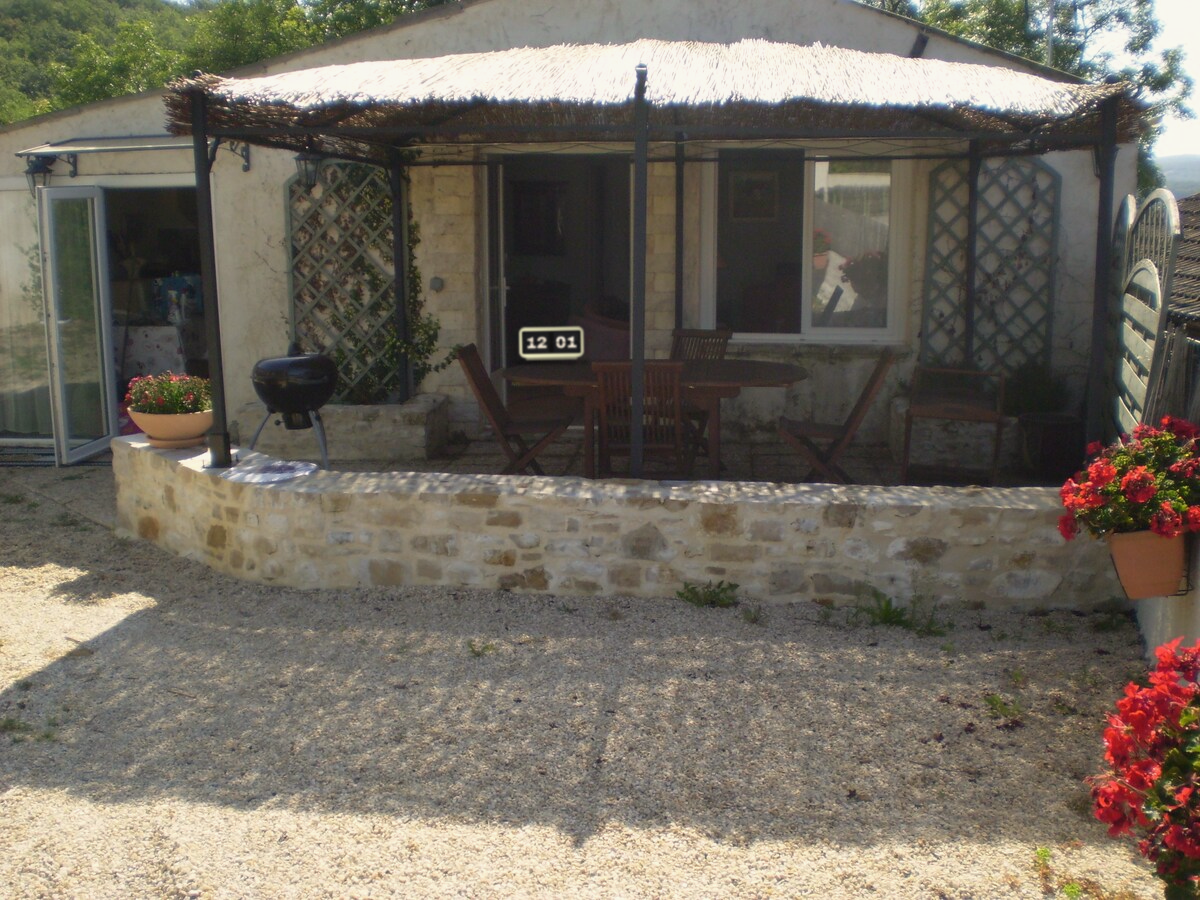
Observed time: 12:01
